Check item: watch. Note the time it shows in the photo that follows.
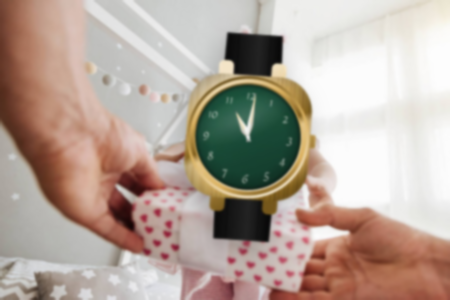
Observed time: 11:01
